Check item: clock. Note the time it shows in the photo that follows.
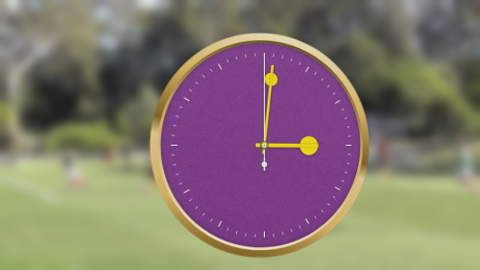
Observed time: 3:01:00
